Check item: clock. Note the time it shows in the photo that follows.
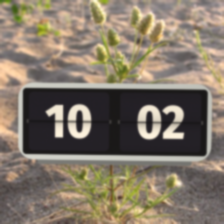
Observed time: 10:02
